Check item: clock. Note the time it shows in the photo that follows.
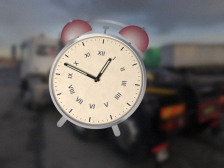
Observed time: 12:48
